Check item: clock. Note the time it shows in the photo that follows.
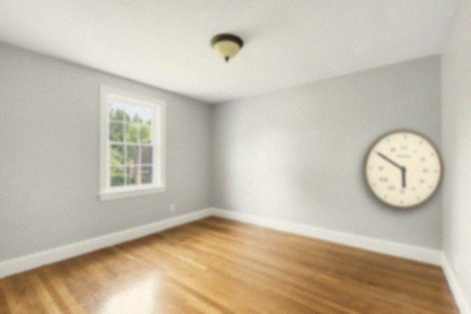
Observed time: 5:50
